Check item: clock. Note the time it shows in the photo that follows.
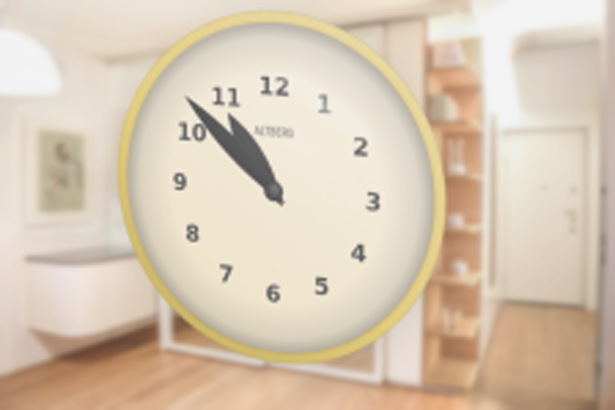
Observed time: 10:52
